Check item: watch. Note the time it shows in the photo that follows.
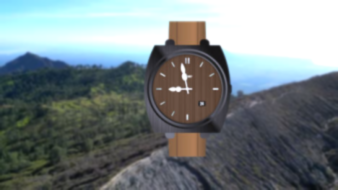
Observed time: 8:58
